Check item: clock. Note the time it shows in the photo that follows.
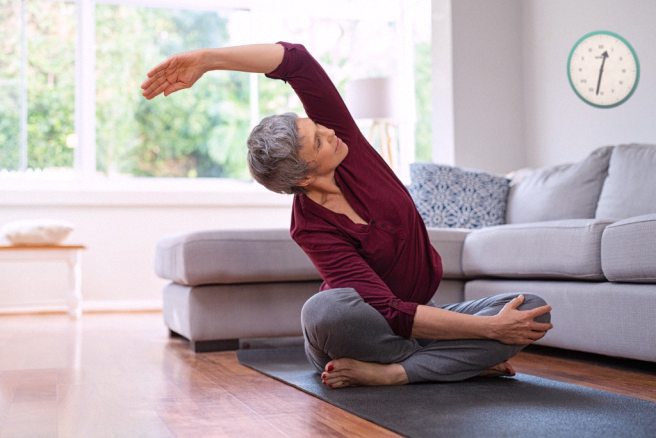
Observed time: 12:32
